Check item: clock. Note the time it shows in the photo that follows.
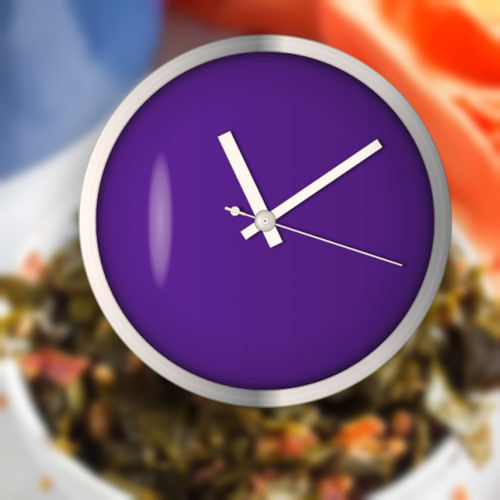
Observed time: 11:09:18
